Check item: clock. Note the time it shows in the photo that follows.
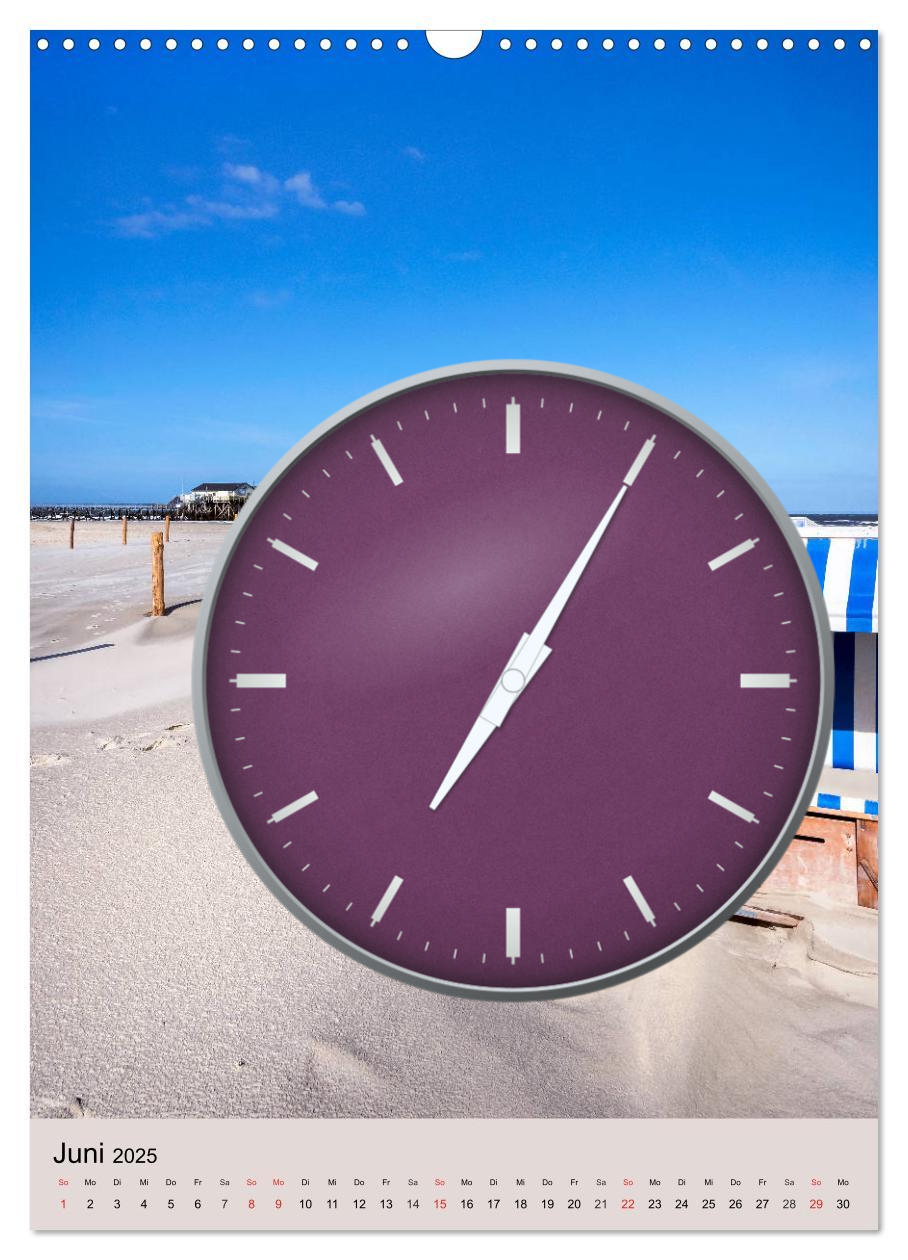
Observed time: 7:05
